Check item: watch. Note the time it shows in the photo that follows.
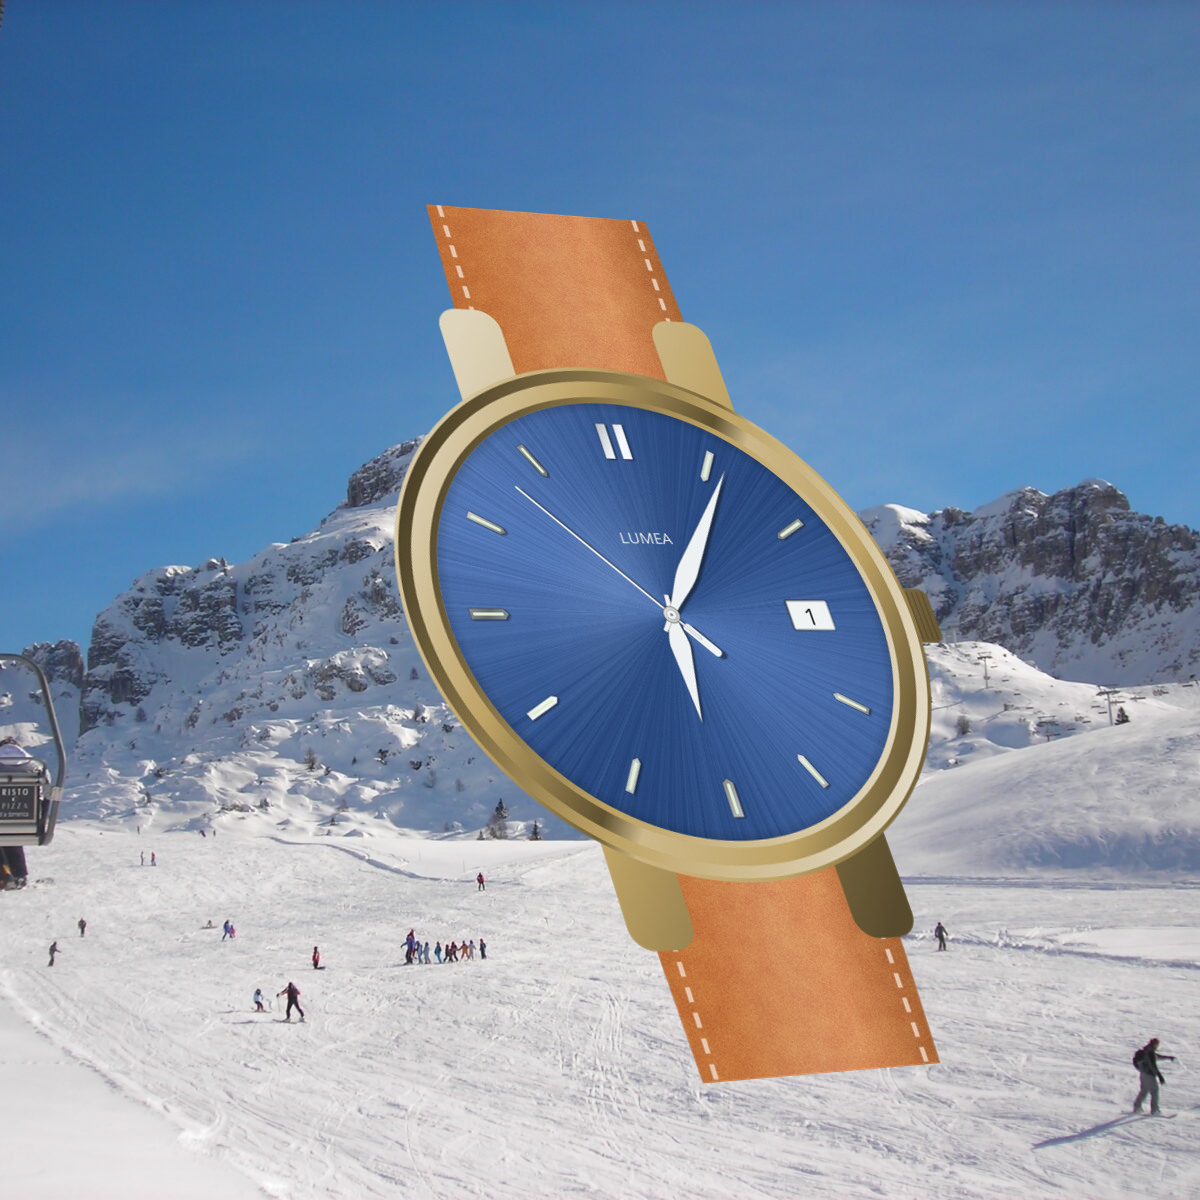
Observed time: 6:05:53
